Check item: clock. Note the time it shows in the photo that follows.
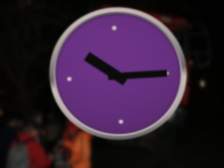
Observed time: 10:15
